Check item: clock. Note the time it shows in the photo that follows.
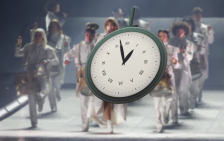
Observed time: 12:57
